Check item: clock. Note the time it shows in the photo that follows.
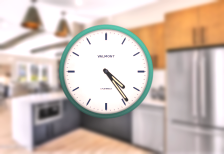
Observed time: 4:24
